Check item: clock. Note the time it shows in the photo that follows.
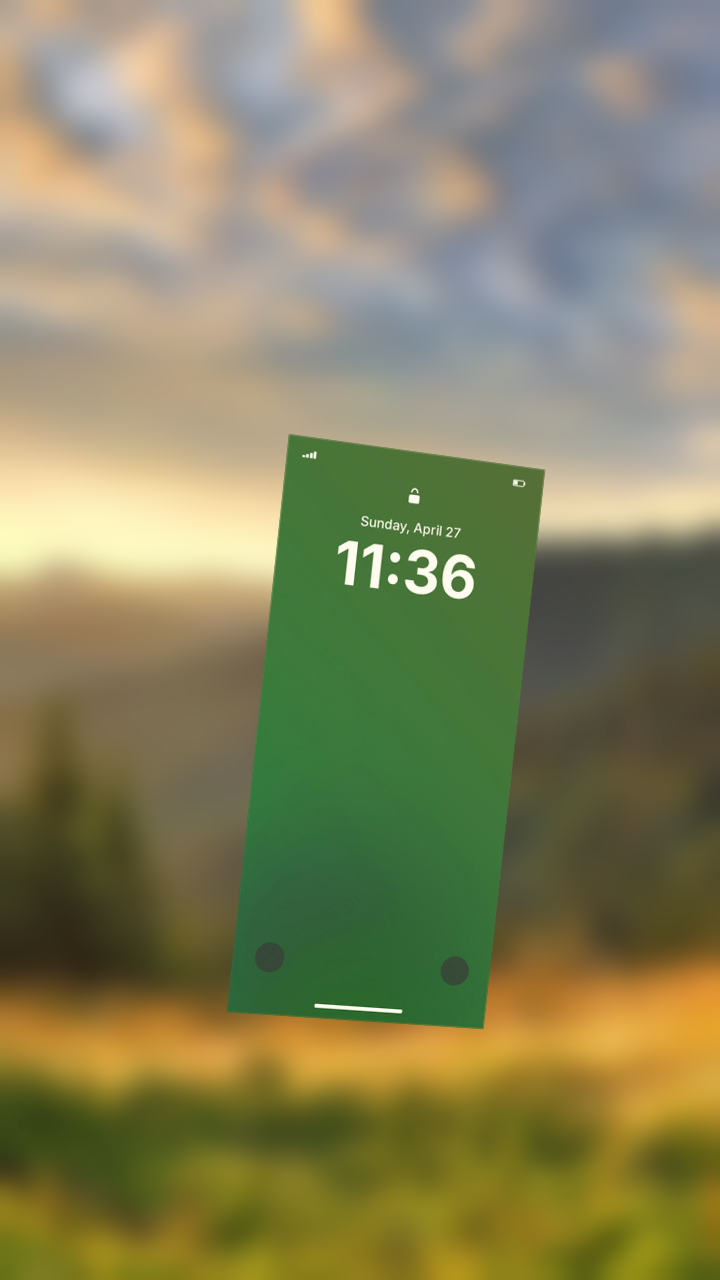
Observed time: 11:36
